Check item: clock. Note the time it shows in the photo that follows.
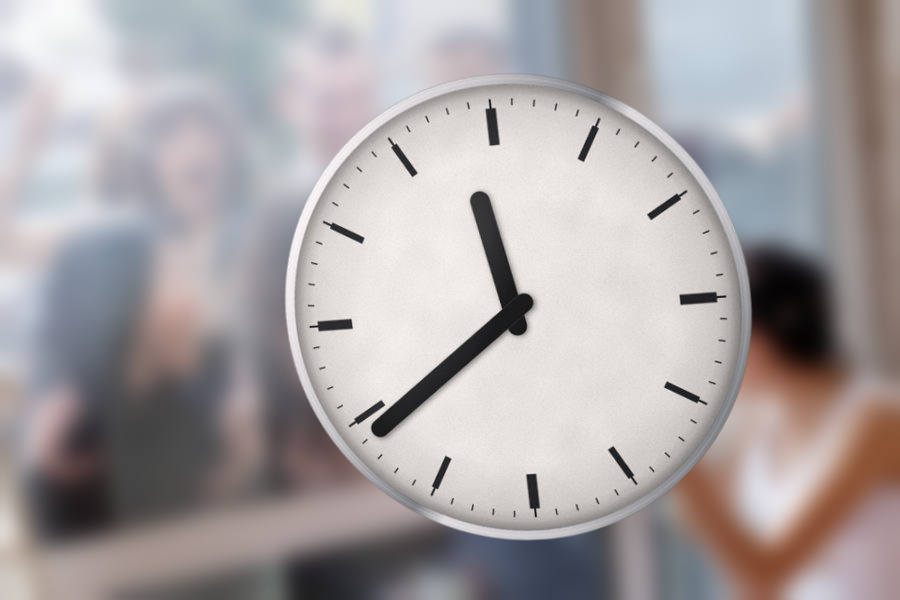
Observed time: 11:39
